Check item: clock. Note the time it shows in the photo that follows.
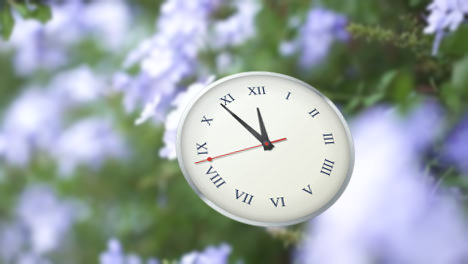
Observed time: 11:53:43
